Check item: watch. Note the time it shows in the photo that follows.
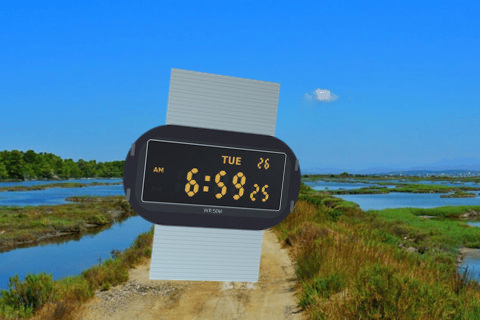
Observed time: 6:59:25
